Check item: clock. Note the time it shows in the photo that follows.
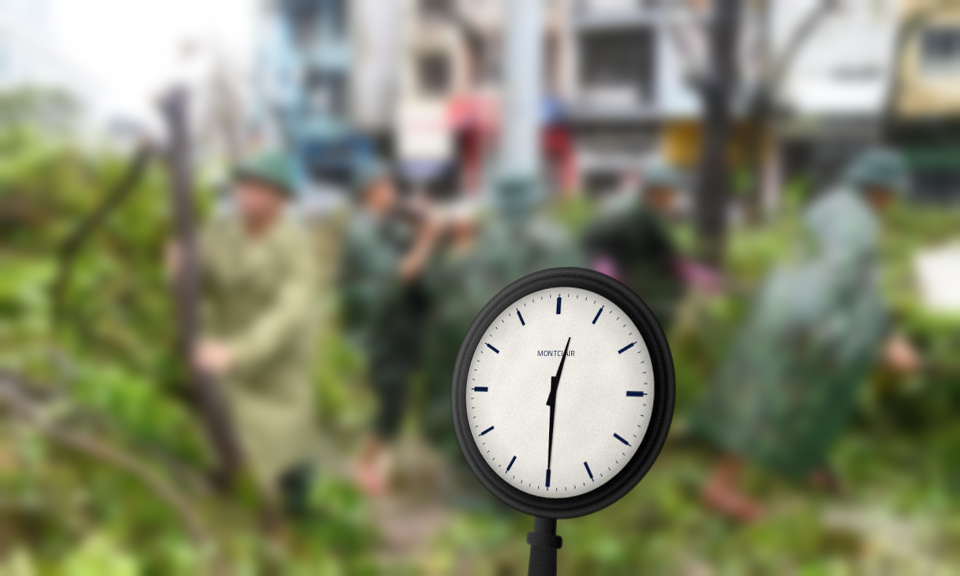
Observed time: 12:30
